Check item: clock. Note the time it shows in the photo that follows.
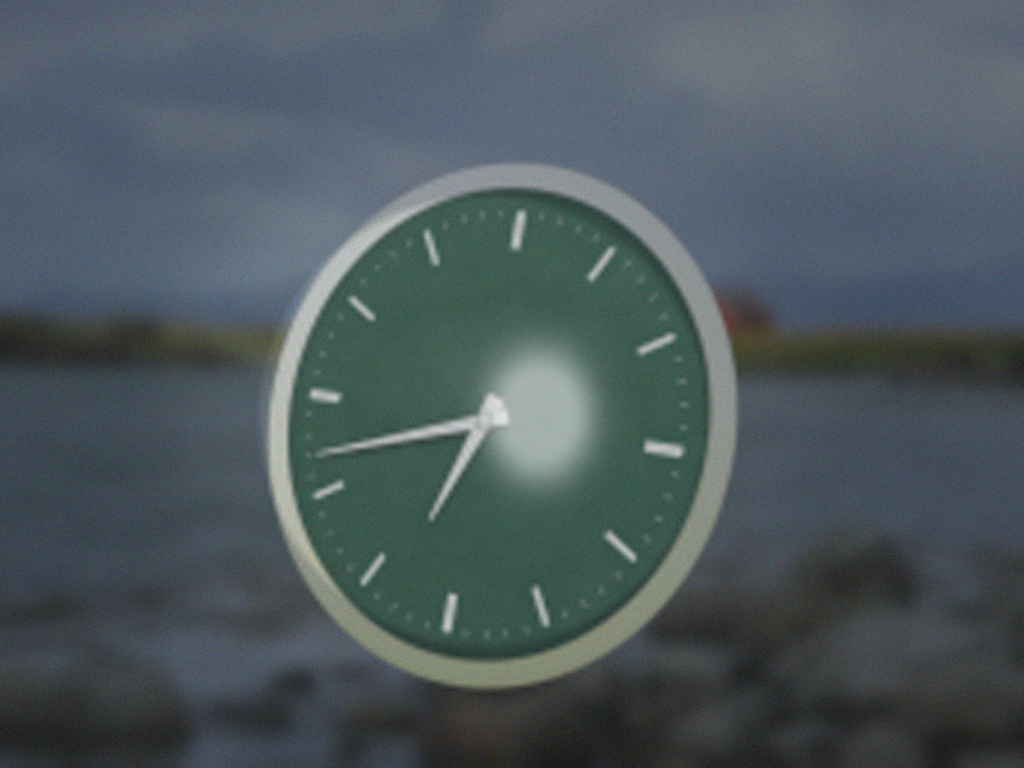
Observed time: 6:42
